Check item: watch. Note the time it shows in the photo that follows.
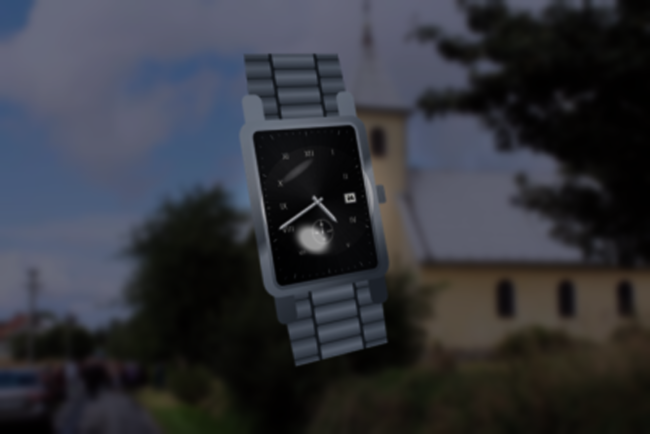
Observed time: 4:41
